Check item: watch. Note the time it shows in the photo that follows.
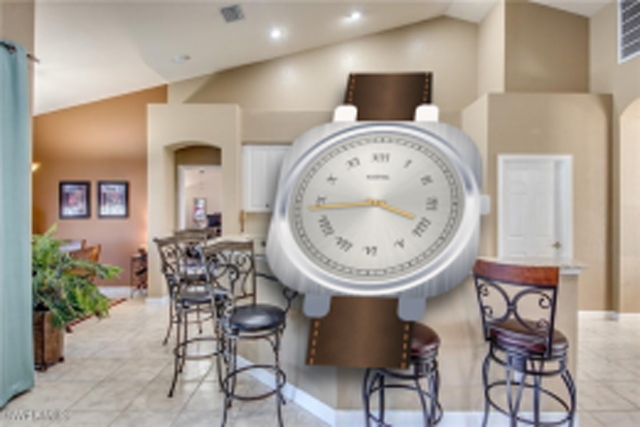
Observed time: 3:44
